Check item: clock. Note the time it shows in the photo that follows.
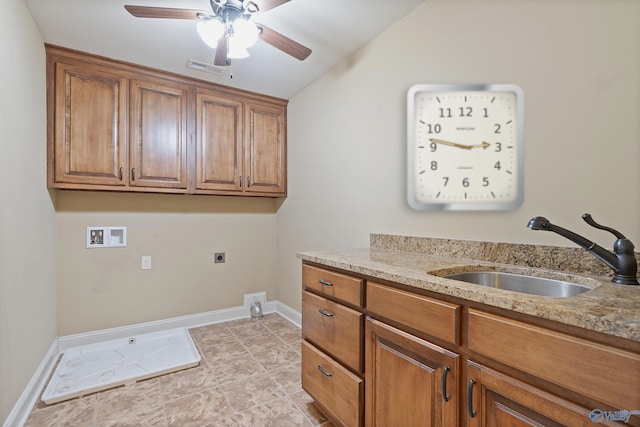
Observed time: 2:47
